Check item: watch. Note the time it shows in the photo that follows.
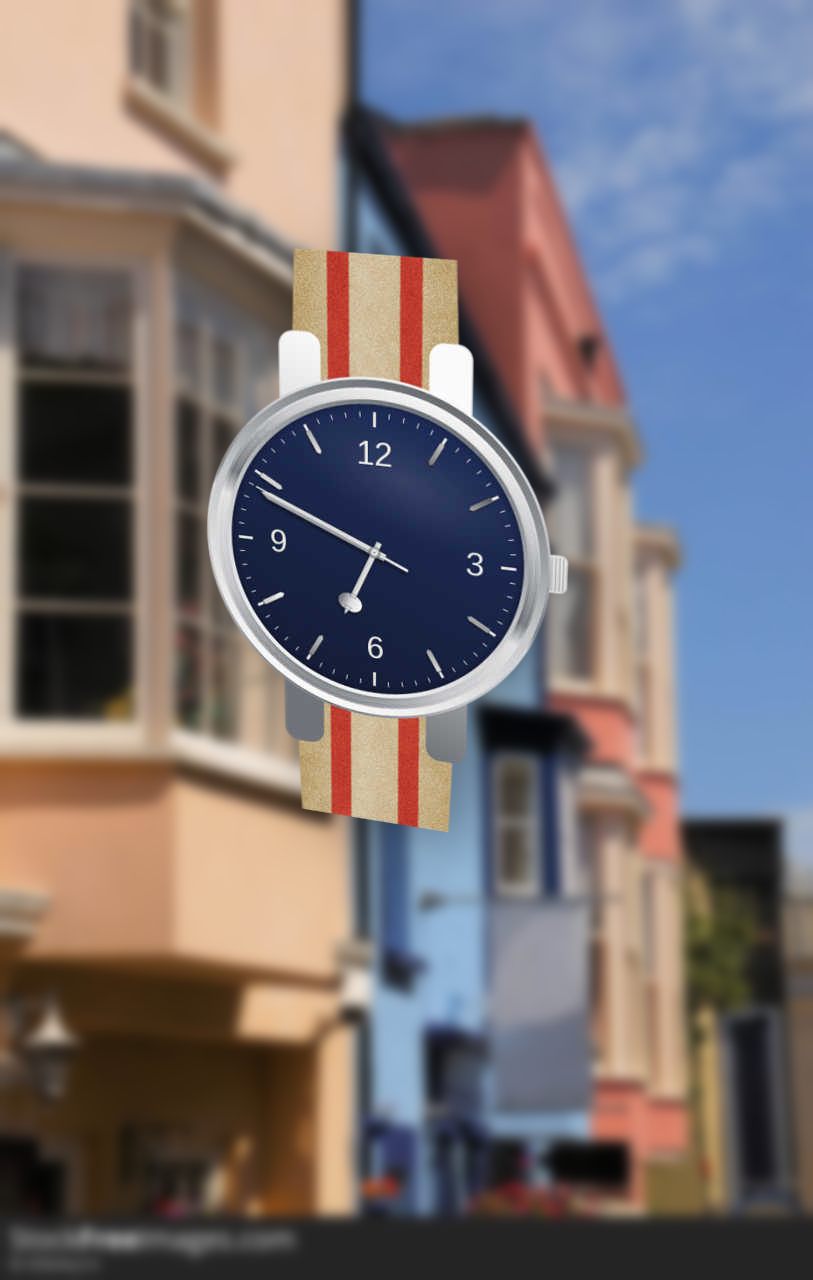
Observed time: 6:48:49
